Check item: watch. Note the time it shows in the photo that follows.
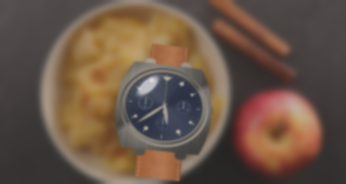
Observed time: 5:38
